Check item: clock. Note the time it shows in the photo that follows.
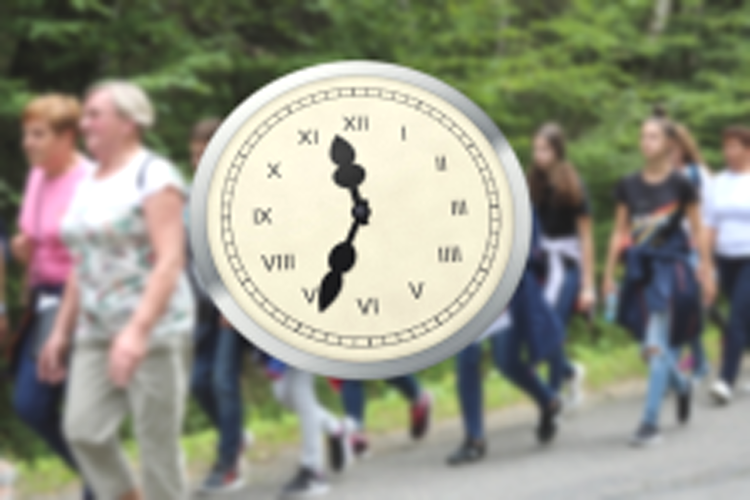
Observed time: 11:34
